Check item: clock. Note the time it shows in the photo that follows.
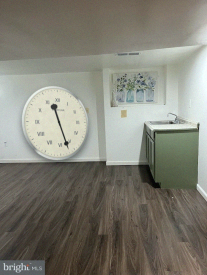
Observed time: 11:27
